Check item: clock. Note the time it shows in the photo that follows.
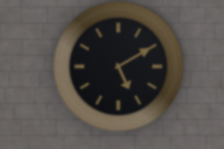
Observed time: 5:10
